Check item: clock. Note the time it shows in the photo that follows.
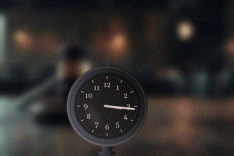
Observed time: 3:16
